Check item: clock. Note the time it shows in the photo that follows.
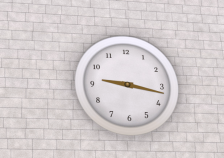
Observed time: 9:17
